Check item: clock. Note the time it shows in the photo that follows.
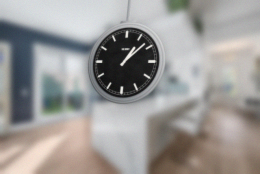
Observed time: 1:08
